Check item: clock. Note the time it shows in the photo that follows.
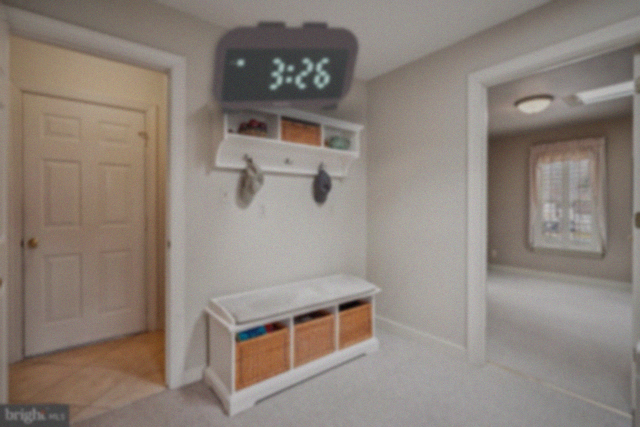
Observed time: 3:26
